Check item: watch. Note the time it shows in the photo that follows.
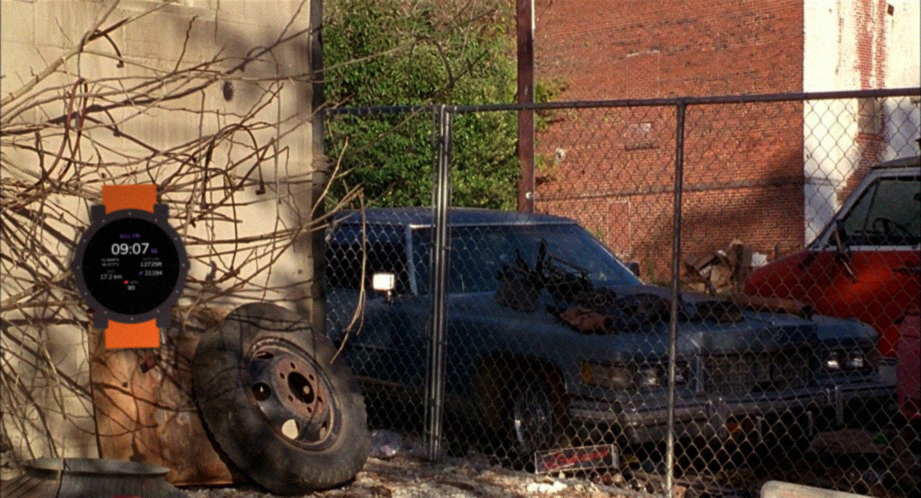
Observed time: 9:07
